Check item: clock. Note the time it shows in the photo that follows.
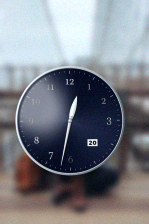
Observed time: 12:32
